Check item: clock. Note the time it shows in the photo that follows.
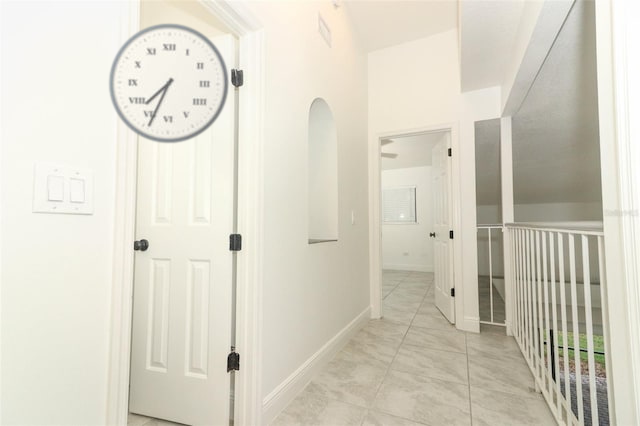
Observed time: 7:34
